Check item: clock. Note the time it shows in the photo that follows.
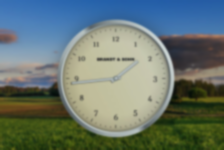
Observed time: 1:44
